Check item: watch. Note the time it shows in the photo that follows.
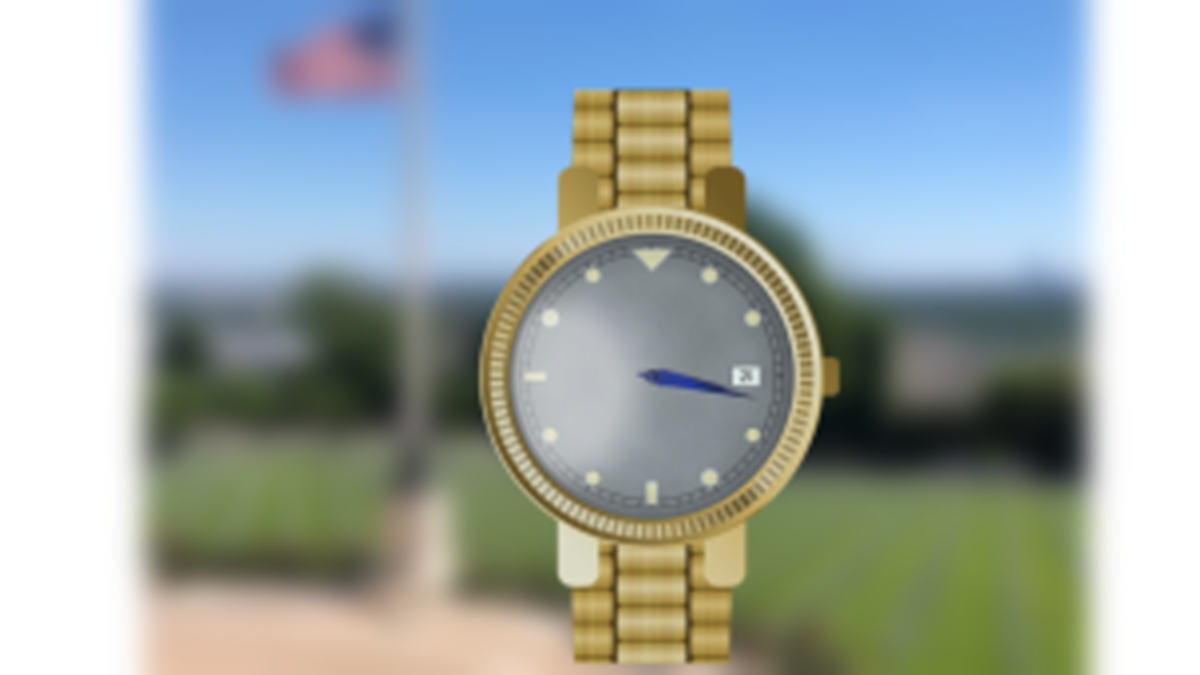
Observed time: 3:17
